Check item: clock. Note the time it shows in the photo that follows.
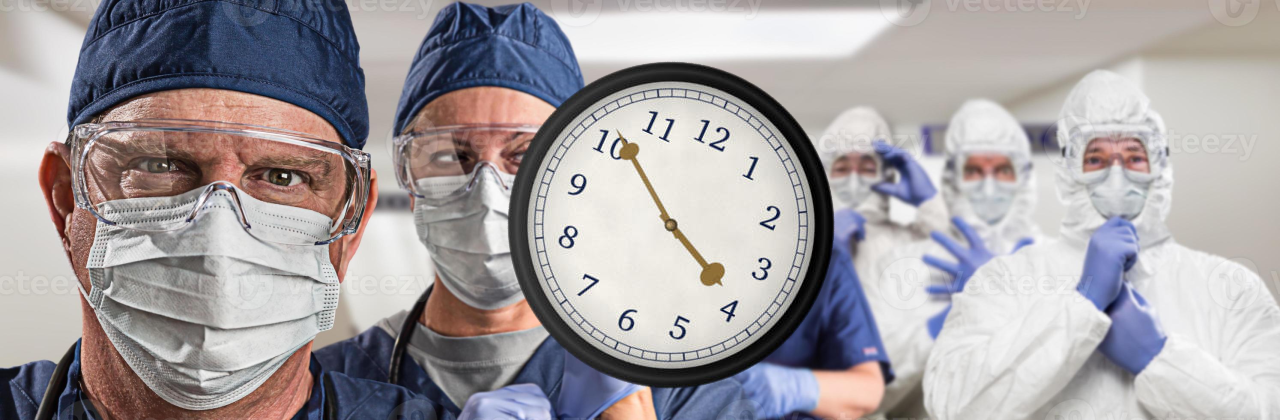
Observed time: 3:51
